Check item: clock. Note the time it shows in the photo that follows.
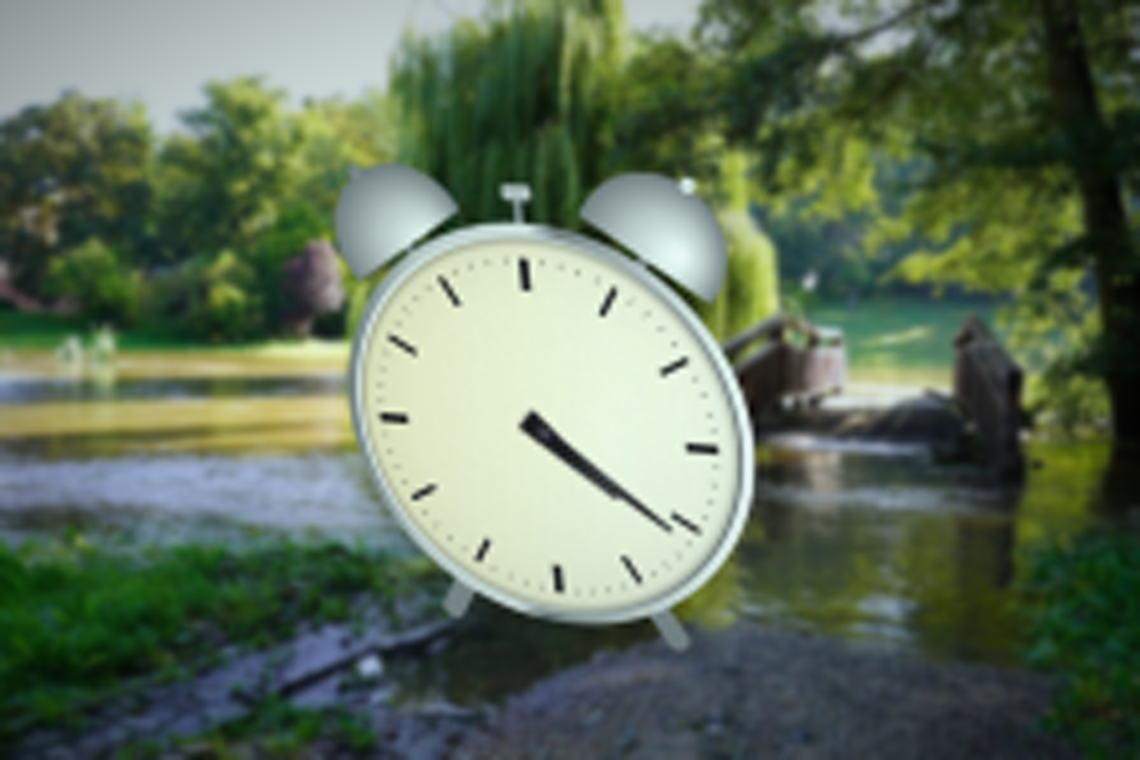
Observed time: 4:21
